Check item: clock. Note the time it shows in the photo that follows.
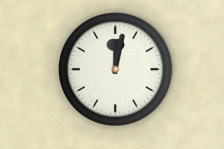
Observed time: 12:02
